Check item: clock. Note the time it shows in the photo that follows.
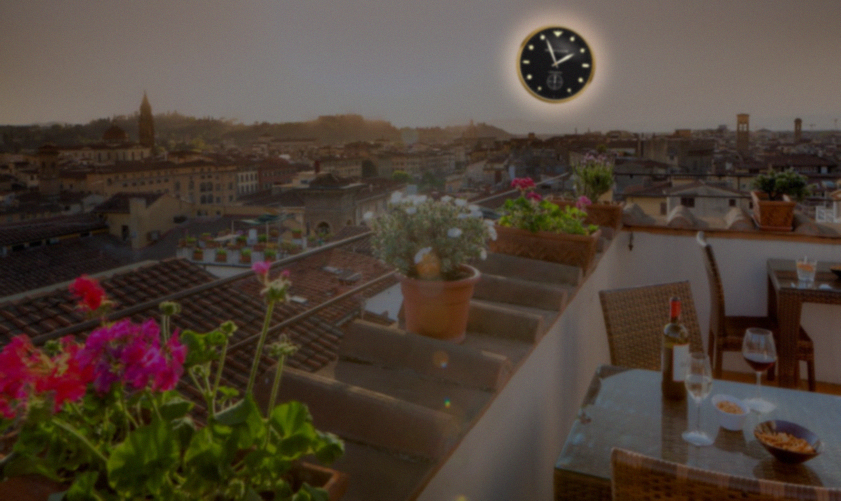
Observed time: 1:56
